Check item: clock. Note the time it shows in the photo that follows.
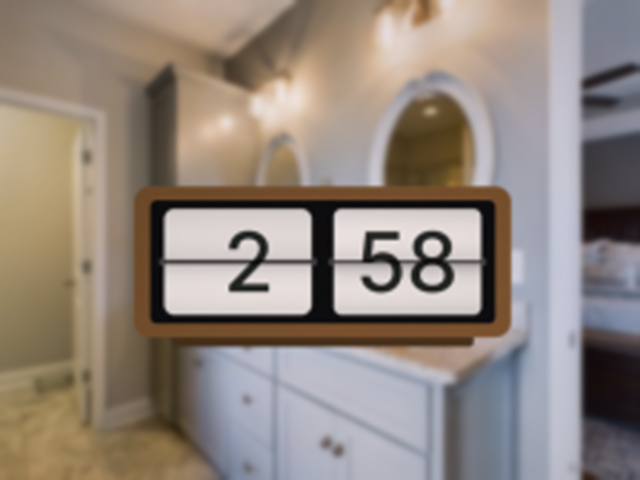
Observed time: 2:58
